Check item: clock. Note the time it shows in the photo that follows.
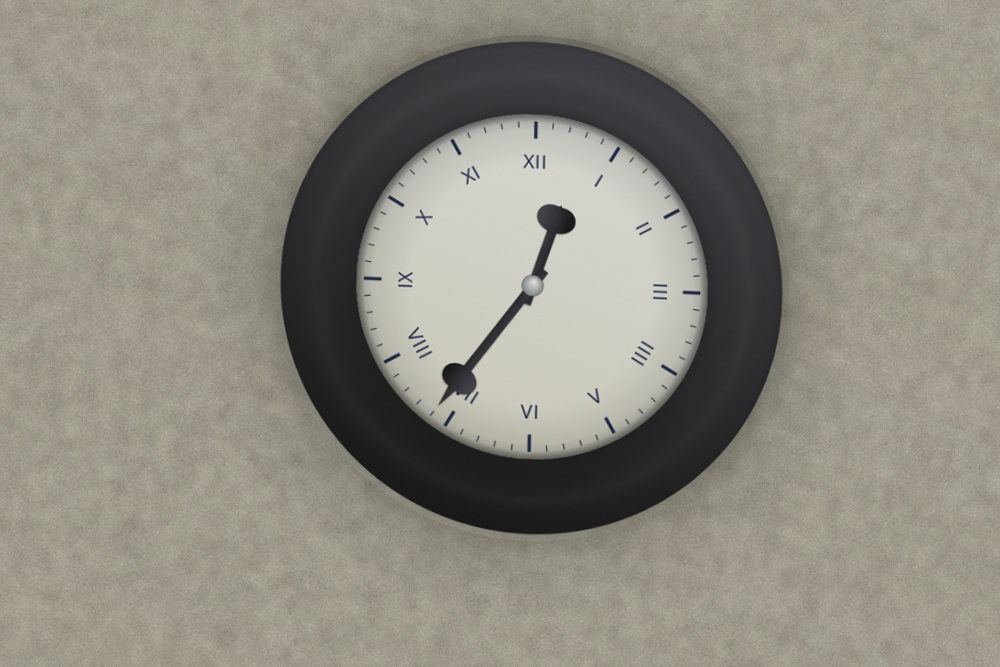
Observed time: 12:36
